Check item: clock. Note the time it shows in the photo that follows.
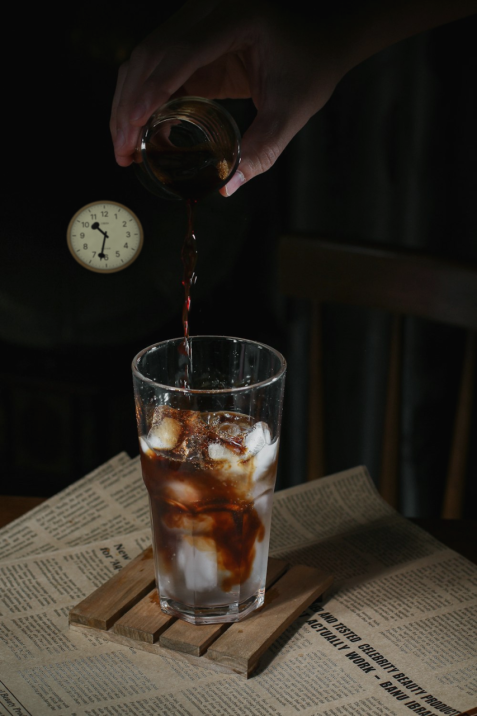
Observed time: 10:32
